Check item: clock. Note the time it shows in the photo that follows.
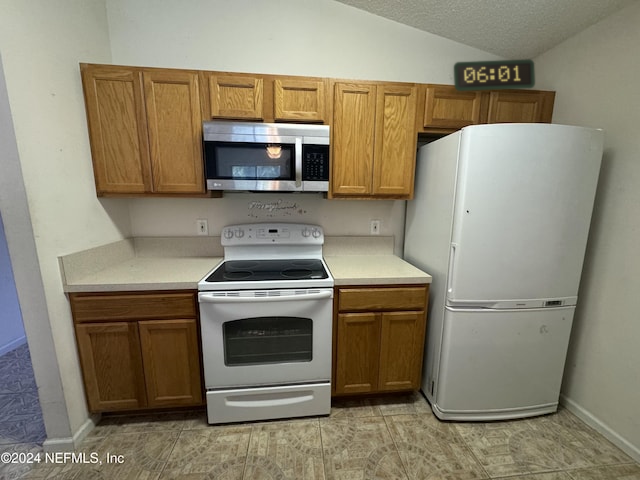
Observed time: 6:01
